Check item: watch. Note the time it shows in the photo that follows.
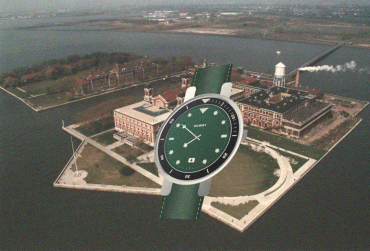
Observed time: 7:51
